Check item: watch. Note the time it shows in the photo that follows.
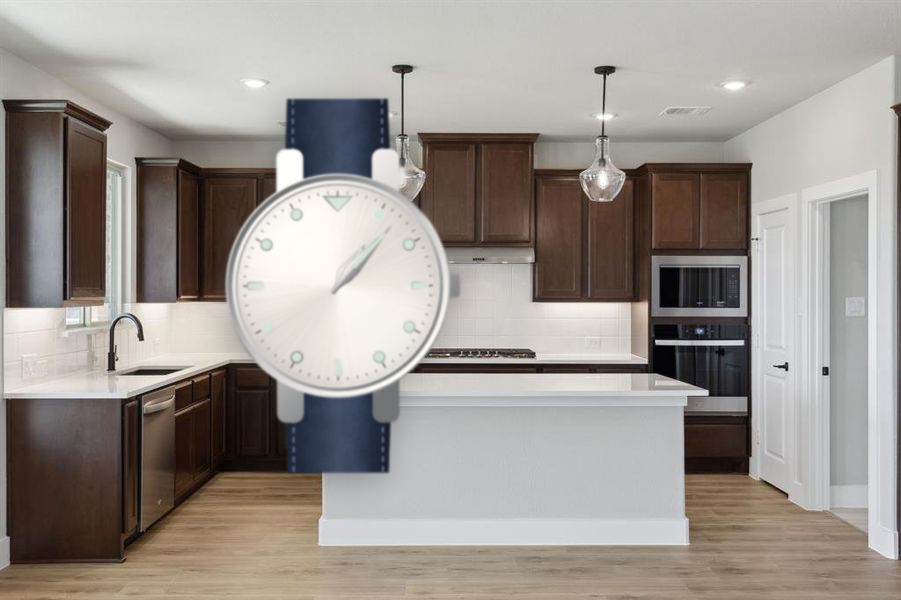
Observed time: 1:07
